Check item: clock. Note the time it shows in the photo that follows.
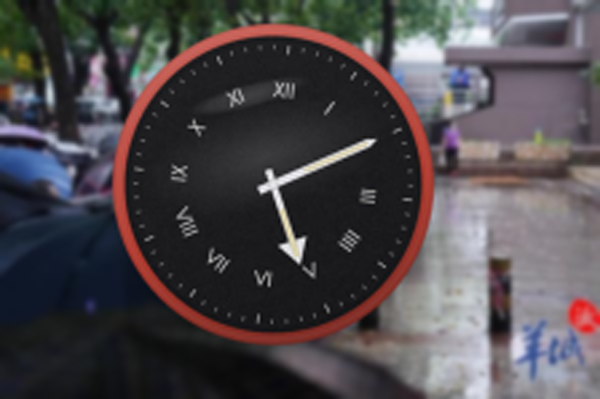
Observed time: 5:10
